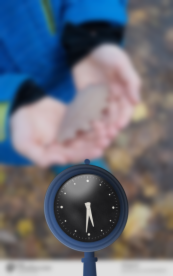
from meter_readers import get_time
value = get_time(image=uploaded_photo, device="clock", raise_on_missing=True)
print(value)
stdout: 5:31
